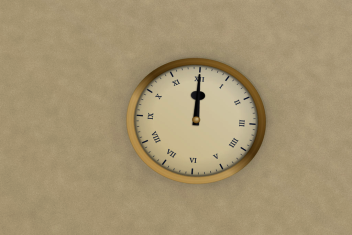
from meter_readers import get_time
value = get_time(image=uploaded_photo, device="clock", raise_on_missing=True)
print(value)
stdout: 12:00
